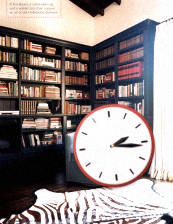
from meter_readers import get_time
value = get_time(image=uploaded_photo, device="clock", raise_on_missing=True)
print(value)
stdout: 2:16
